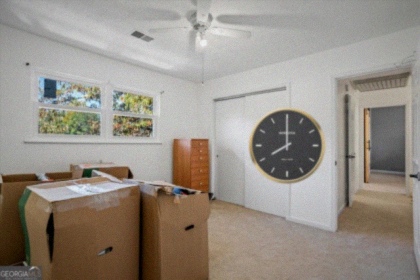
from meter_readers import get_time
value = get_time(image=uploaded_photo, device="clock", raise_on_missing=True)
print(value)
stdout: 8:00
